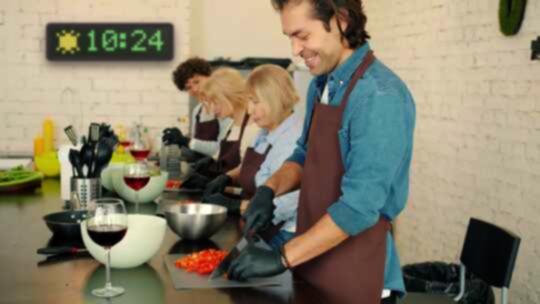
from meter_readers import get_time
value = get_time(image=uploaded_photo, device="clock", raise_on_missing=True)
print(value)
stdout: 10:24
